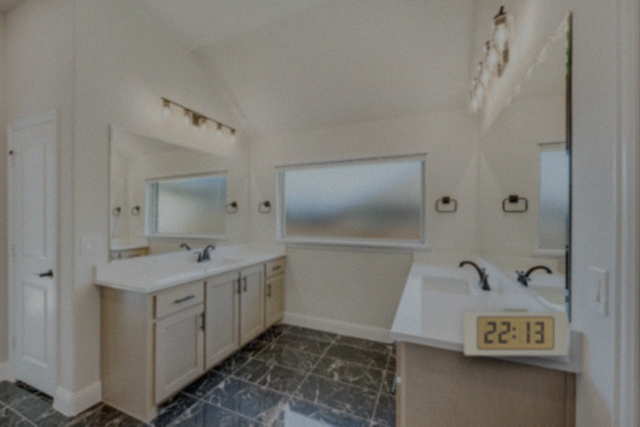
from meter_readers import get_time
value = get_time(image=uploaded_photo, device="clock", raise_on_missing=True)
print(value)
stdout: 22:13
